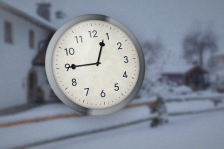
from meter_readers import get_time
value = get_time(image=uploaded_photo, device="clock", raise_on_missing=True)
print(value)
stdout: 12:45
